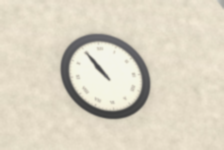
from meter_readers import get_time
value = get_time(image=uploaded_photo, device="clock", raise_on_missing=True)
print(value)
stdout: 10:55
